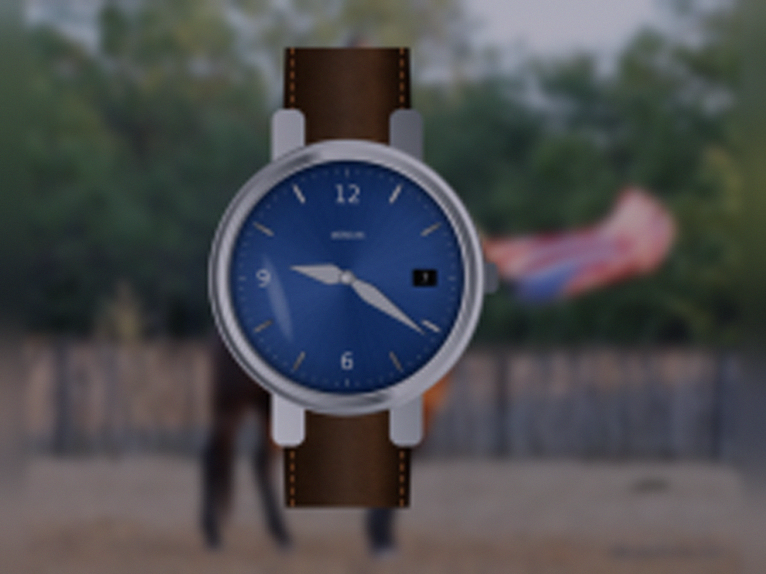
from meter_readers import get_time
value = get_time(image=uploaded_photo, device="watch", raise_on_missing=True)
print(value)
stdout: 9:21
